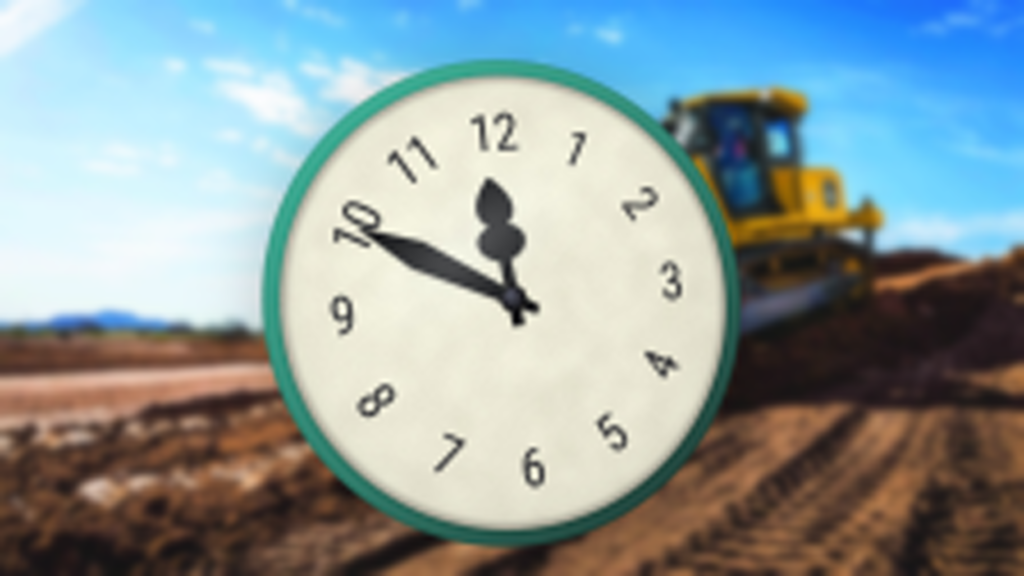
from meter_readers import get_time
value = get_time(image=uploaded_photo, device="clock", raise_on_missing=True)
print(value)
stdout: 11:50
